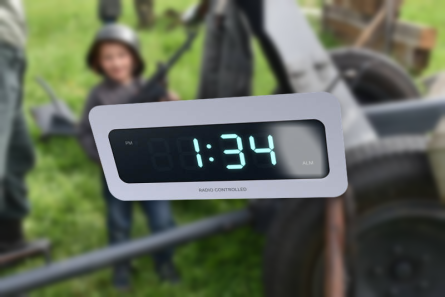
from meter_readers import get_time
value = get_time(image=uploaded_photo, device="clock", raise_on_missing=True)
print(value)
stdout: 1:34
